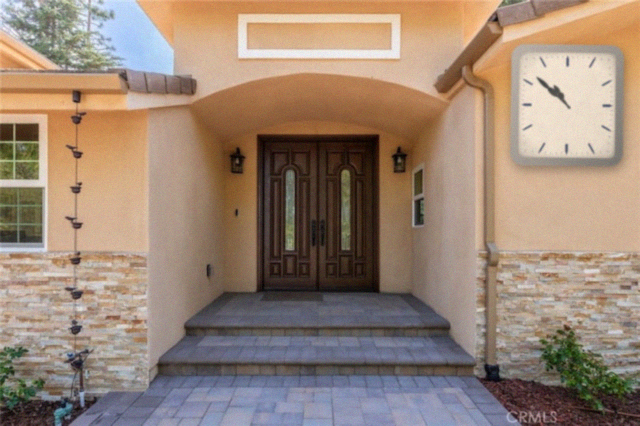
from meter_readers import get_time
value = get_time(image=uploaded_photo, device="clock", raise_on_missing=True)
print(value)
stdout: 10:52
